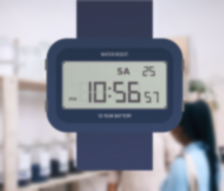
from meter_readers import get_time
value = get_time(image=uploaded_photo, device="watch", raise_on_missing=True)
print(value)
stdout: 10:56:57
